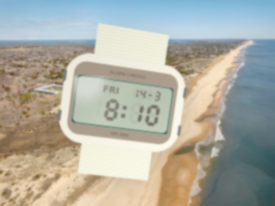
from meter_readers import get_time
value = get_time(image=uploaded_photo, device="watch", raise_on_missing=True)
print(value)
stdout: 8:10
